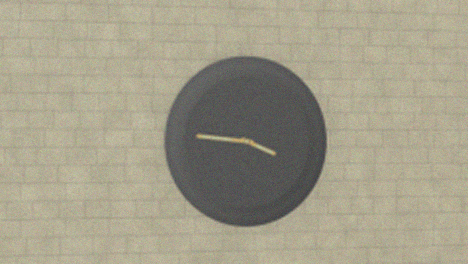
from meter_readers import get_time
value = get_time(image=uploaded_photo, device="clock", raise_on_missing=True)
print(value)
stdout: 3:46
